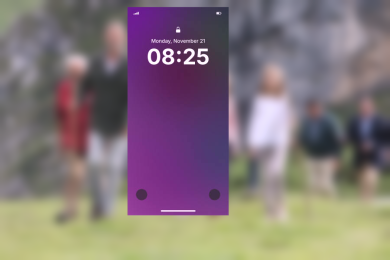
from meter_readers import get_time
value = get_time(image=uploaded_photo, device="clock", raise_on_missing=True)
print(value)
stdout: 8:25
